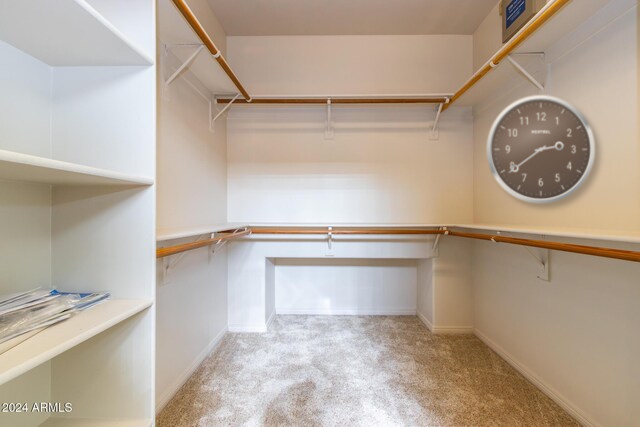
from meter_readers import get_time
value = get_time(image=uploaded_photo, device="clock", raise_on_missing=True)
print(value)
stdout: 2:39
